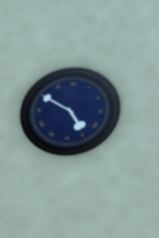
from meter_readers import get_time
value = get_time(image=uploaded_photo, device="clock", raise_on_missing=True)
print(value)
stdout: 4:50
